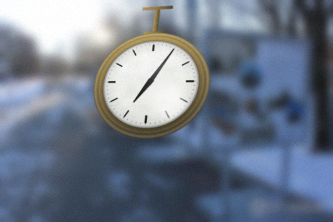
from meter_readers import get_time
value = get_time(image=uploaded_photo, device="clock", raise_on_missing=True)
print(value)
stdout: 7:05
